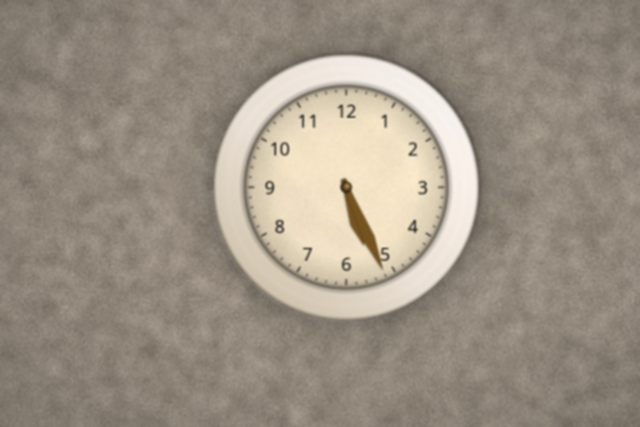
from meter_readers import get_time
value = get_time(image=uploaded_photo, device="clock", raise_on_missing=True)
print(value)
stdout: 5:26
